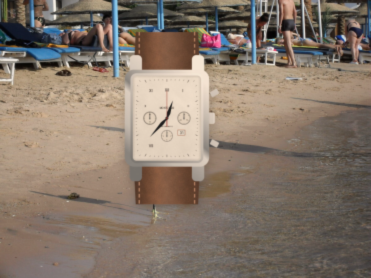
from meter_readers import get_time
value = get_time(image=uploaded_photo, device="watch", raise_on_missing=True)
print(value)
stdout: 12:37
